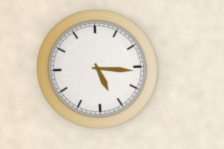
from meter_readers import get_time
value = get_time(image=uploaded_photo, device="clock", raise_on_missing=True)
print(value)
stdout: 5:16
